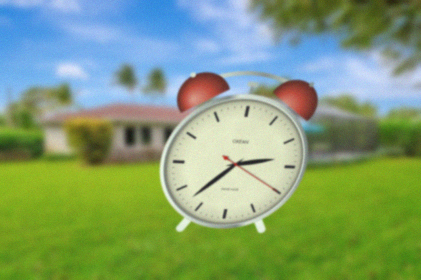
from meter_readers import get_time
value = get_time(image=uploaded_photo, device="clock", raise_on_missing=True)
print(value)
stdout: 2:37:20
